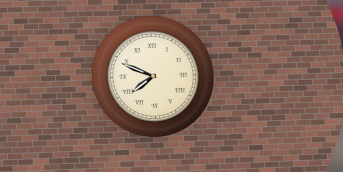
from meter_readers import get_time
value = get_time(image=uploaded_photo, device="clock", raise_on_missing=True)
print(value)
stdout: 7:49
